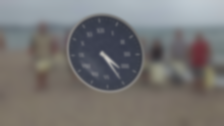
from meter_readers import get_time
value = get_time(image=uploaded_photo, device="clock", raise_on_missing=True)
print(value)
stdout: 4:25
